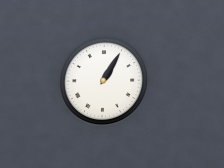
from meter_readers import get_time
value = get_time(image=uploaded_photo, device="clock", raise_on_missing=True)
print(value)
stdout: 1:05
